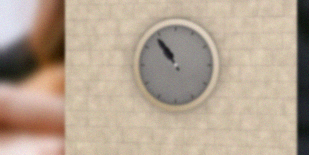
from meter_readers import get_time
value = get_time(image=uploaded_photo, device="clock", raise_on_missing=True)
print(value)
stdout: 10:54
